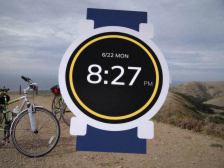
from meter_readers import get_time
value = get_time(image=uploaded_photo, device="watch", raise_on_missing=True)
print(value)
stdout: 8:27
